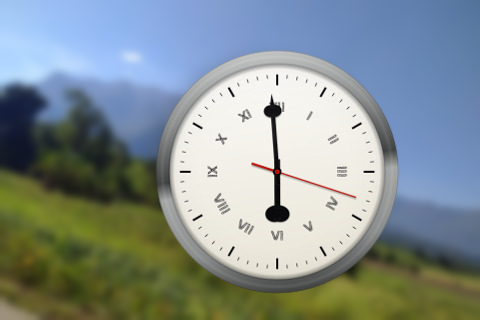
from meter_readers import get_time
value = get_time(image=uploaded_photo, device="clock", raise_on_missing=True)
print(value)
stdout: 5:59:18
